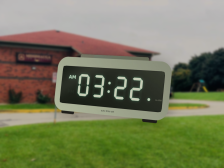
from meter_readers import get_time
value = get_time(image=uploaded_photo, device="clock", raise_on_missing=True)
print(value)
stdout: 3:22
